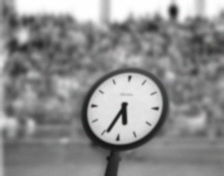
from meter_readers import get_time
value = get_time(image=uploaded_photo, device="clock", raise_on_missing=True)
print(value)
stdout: 5:34
